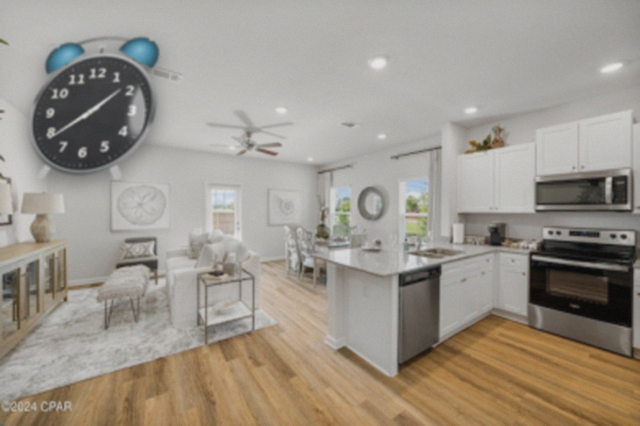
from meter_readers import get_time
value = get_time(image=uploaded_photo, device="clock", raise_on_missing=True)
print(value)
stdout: 1:39
